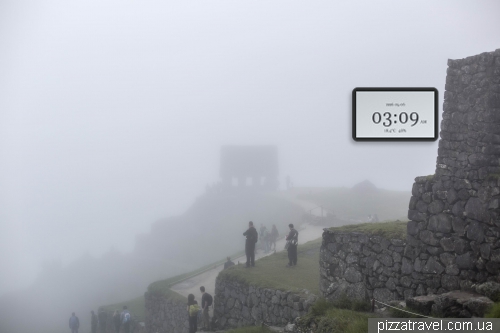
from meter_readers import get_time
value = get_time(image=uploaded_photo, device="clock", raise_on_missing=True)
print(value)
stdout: 3:09
